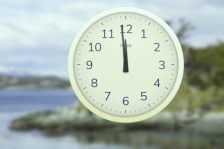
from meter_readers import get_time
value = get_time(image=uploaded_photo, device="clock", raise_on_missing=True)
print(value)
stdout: 11:59
